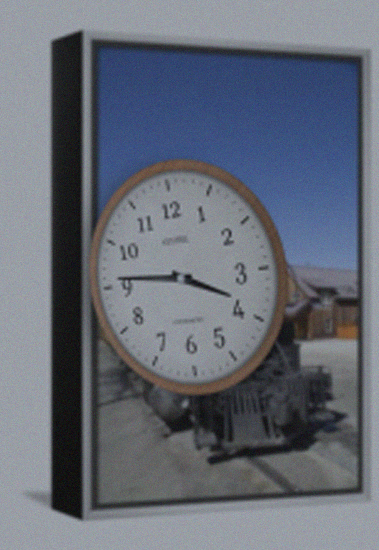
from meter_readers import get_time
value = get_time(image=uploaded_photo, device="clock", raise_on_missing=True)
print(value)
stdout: 3:46
